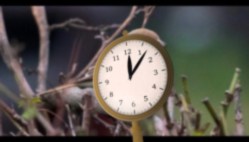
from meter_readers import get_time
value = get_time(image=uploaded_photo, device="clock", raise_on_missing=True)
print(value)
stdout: 12:07
